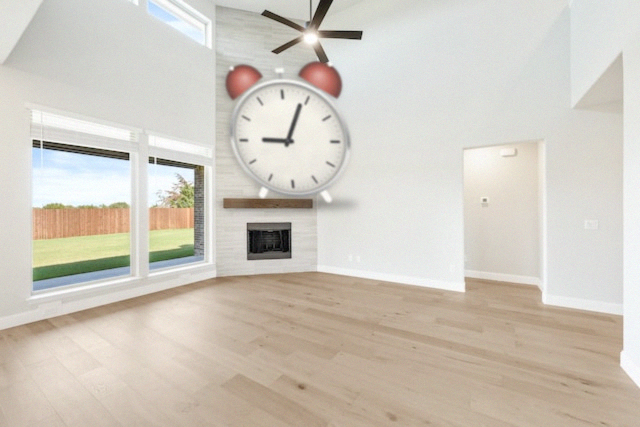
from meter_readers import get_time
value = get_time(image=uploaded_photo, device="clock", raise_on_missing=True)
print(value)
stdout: 9:04
